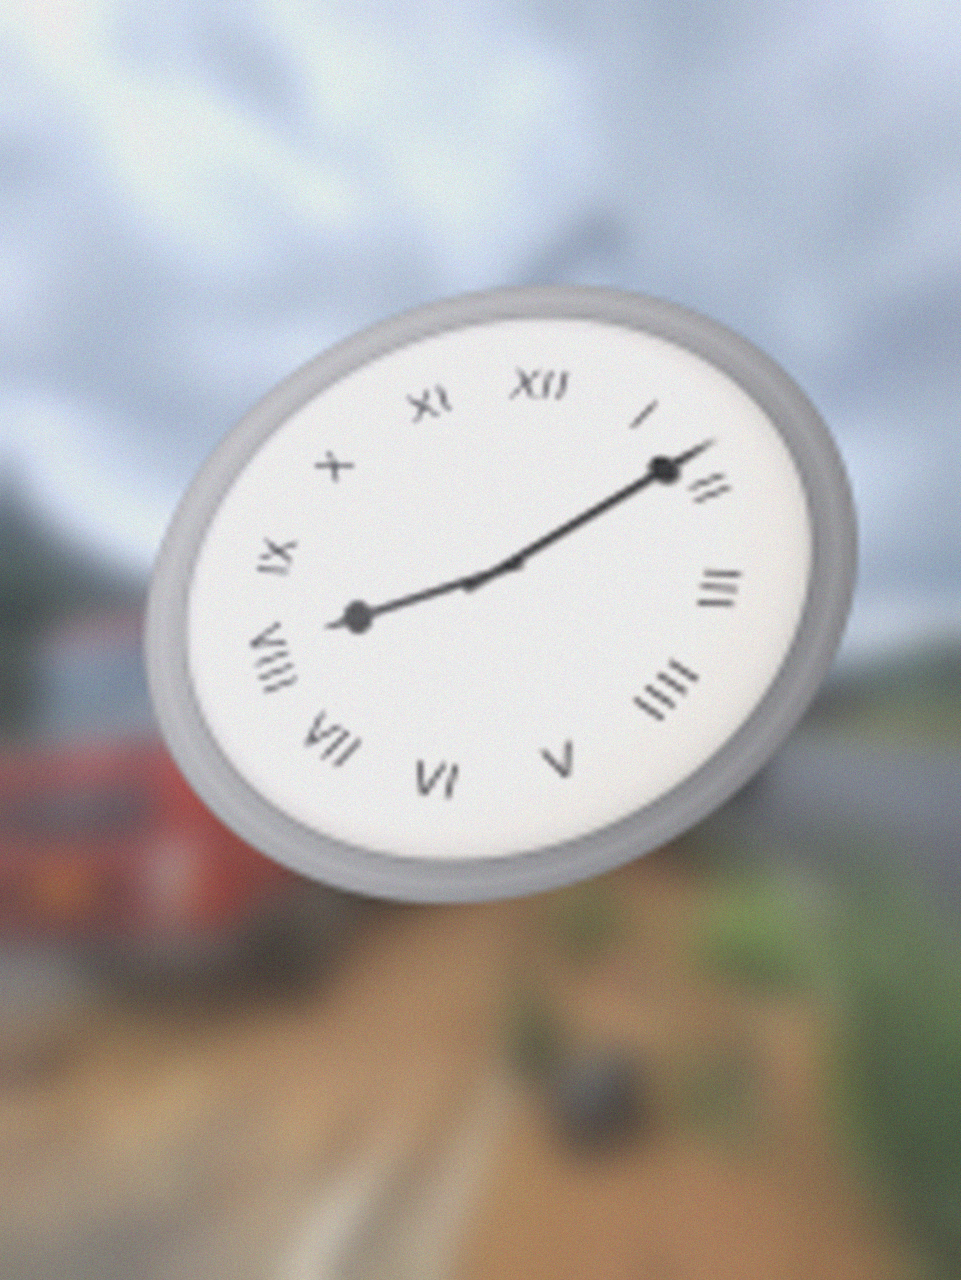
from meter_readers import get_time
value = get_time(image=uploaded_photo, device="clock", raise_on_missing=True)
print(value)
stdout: 8:08
